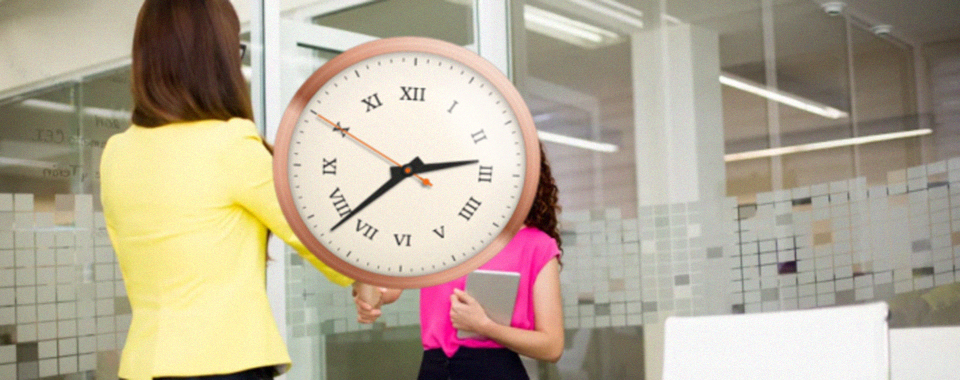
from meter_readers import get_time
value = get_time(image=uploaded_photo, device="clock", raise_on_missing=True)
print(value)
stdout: 2:37:50
